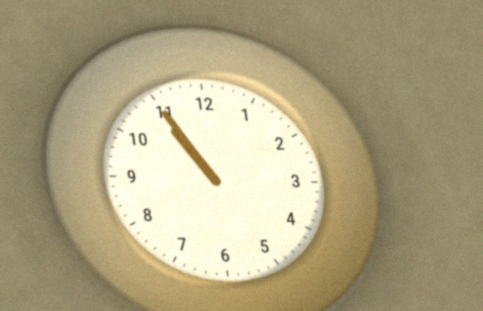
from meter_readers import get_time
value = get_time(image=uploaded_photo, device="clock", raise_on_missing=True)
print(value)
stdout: 10:55
